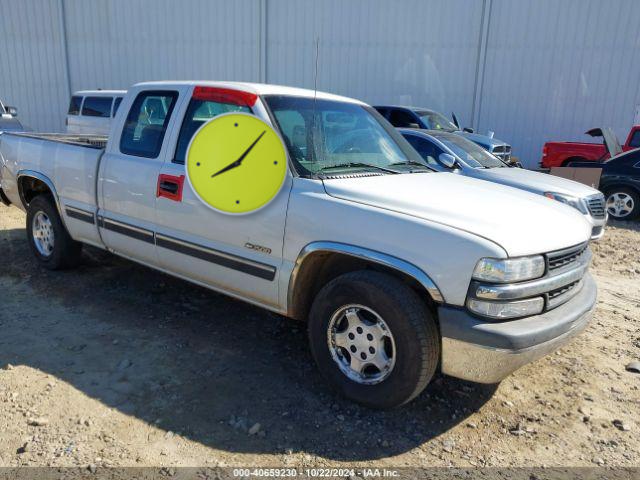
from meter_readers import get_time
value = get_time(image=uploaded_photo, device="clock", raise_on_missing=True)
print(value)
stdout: 8:07
